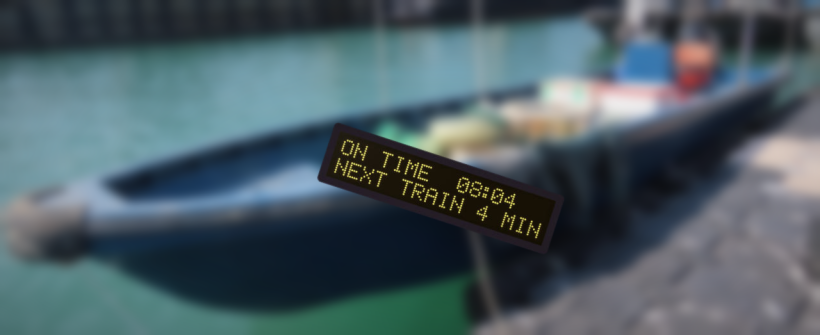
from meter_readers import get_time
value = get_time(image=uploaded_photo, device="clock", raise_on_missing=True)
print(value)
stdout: 8:04
